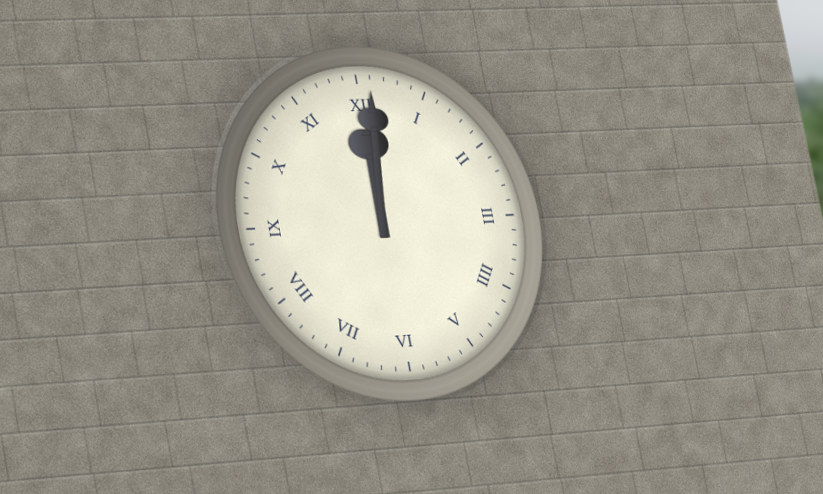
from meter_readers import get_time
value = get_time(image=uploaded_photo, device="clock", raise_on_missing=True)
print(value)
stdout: 12:01
